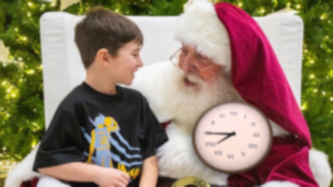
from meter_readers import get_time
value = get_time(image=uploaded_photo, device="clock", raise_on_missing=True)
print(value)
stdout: 7:45
